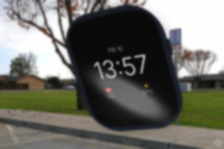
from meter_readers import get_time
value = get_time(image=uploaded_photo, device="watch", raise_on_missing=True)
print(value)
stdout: 13:57
